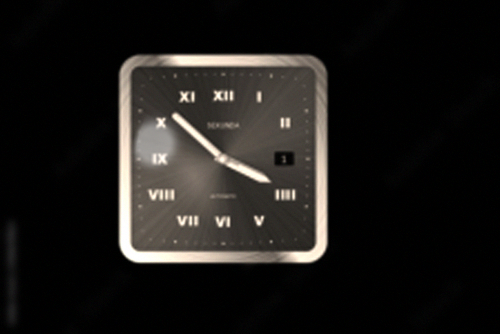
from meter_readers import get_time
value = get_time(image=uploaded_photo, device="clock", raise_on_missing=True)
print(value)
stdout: 3:52
